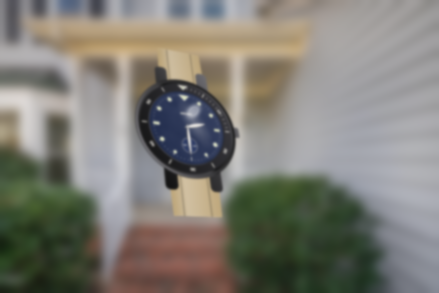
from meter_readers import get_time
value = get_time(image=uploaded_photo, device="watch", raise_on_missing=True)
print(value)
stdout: 2:30
